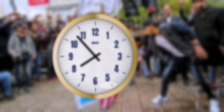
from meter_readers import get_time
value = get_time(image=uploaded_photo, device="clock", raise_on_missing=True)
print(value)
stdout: 7:53
